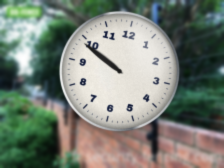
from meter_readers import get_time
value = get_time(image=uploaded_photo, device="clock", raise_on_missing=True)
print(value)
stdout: 9:49
